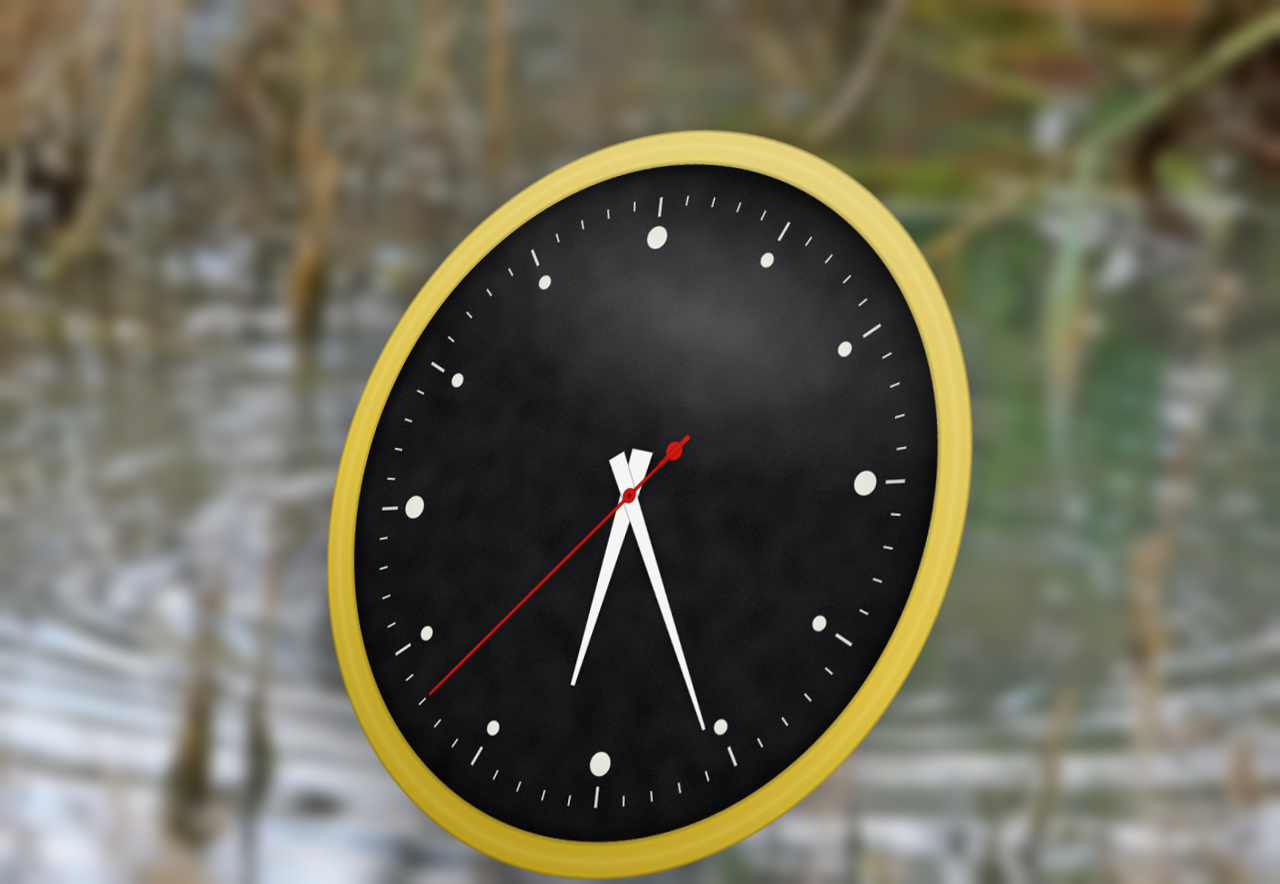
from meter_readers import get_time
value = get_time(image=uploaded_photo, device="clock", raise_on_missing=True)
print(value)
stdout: 6:25:38
